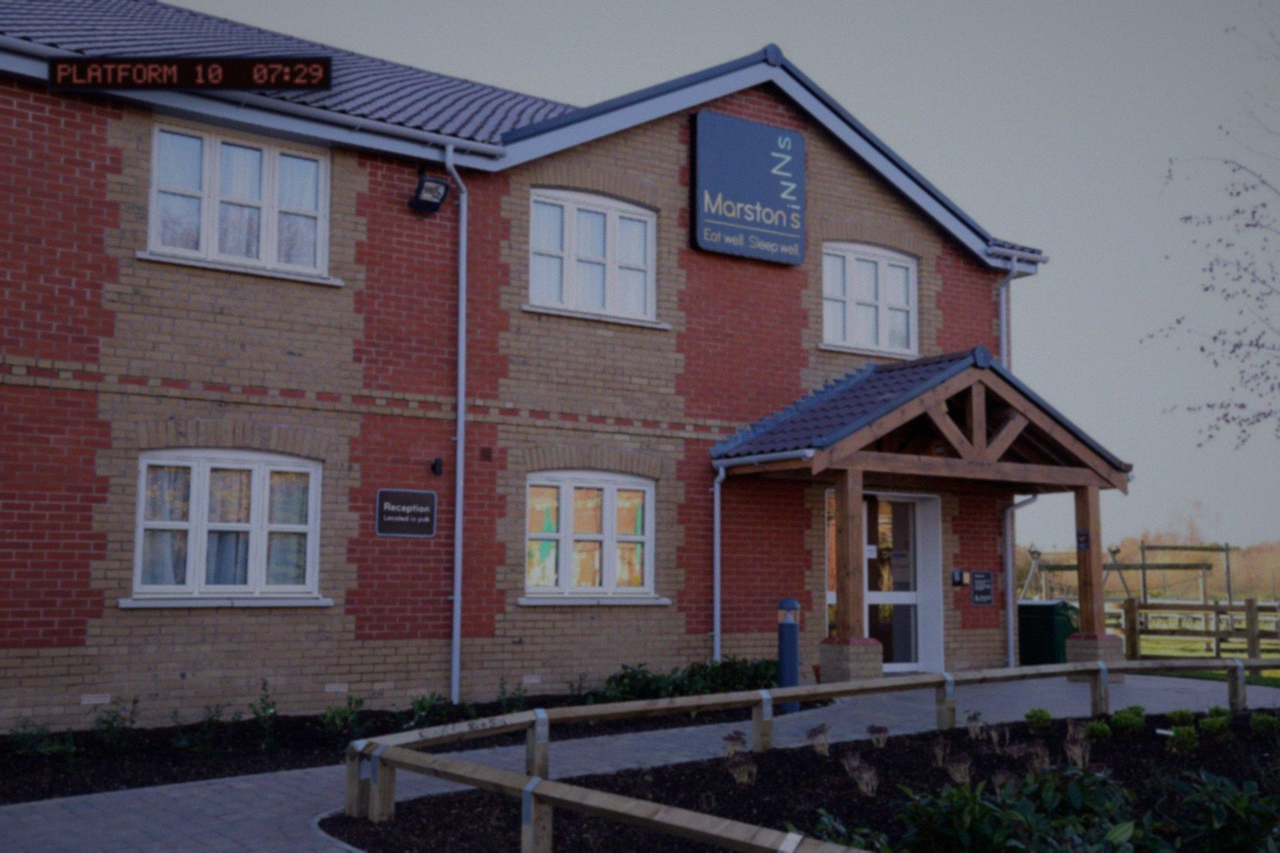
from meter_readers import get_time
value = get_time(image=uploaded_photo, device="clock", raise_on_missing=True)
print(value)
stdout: 7:29
